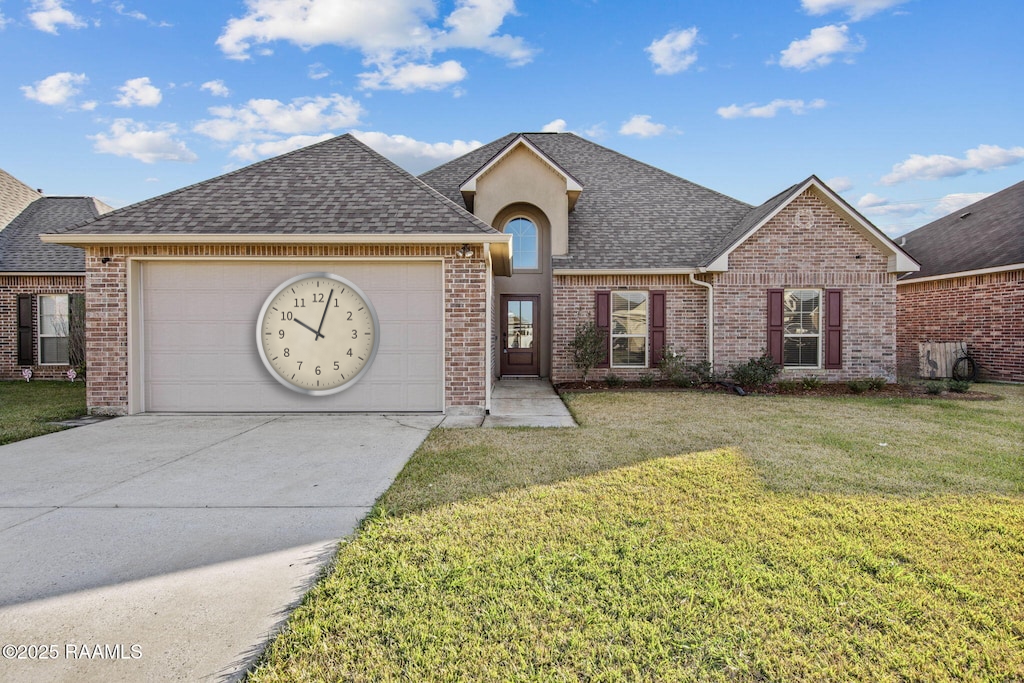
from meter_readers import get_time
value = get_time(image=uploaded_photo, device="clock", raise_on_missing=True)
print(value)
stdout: 10:03
